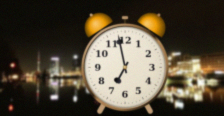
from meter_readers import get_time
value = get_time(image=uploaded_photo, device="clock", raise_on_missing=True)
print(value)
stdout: 6:58
